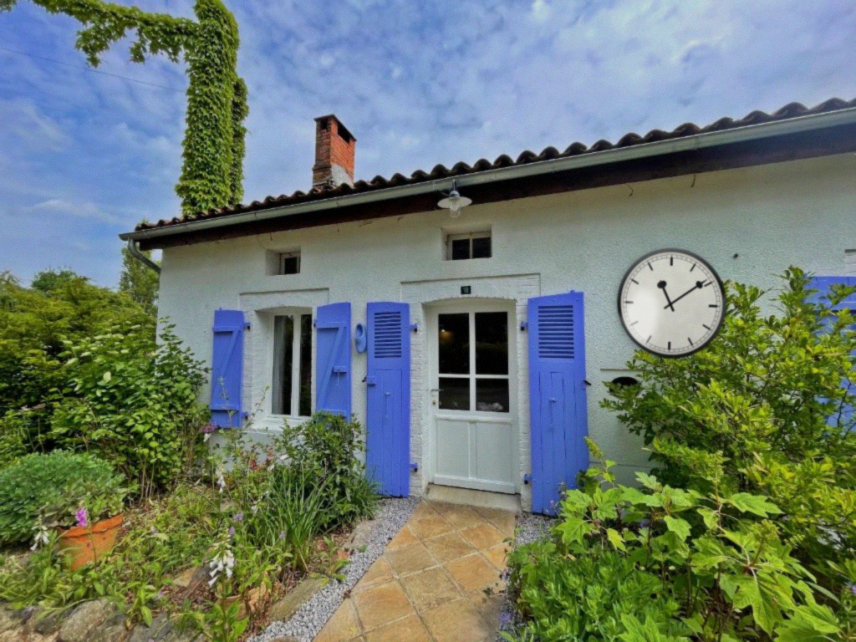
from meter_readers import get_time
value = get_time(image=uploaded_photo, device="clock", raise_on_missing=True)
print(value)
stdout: 11:09
